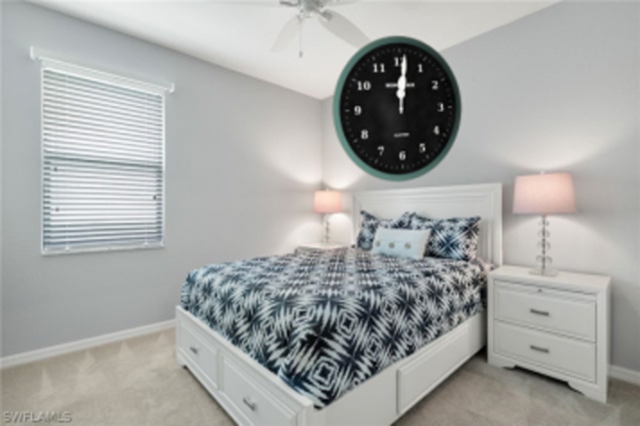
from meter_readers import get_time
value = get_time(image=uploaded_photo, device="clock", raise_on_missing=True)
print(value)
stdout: 12:01
